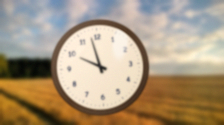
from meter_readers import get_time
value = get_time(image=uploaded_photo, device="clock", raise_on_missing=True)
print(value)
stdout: 9:58
